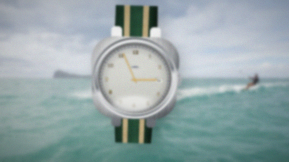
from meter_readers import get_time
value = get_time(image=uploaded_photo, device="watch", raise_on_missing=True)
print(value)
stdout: 2:56
